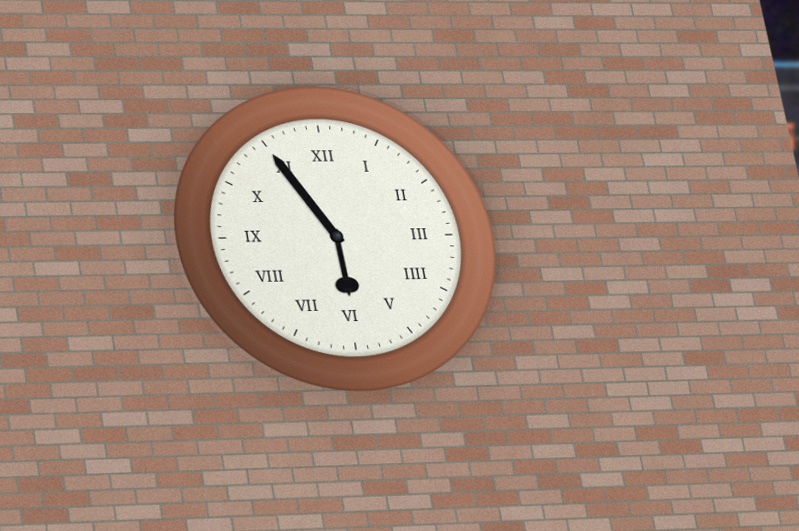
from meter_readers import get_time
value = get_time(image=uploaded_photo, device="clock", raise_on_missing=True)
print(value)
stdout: 5:55
